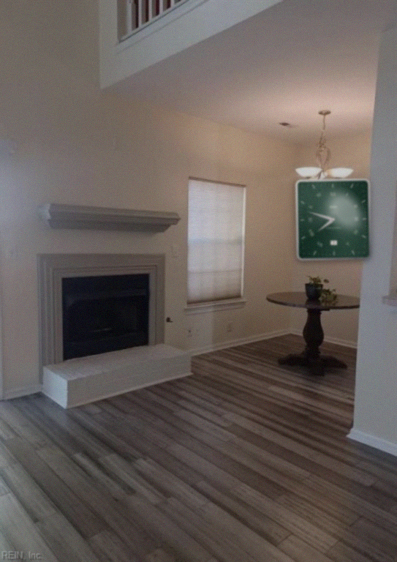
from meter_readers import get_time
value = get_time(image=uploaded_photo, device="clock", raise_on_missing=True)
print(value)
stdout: 7:48
